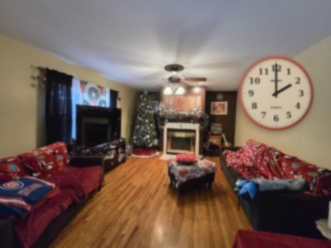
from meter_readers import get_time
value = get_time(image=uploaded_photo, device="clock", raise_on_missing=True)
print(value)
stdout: 2:00
